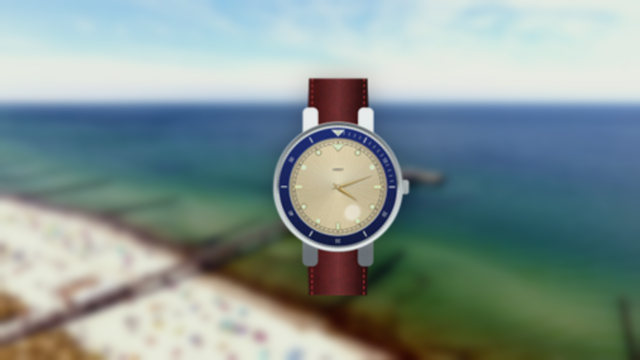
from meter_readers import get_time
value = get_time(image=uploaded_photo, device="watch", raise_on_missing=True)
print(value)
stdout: 4:12
